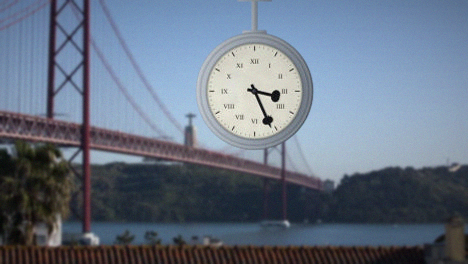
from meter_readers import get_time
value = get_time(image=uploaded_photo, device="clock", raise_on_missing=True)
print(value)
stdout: 3:26
